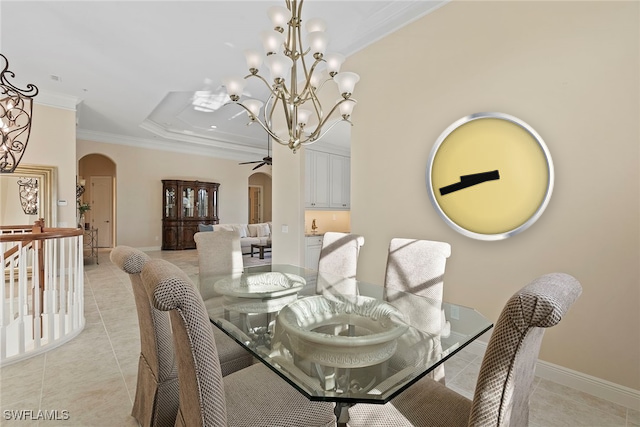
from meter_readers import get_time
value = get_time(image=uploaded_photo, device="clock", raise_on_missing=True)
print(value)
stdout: 8:42
